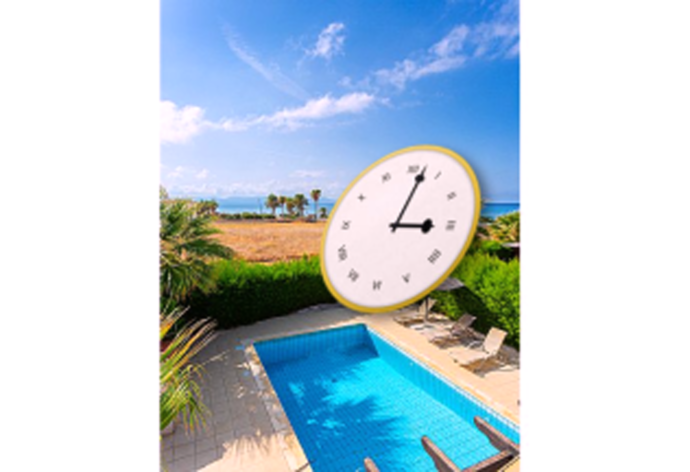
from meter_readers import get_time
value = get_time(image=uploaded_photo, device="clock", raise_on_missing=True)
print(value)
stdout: 3:02
